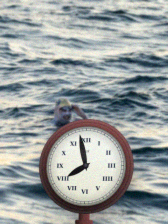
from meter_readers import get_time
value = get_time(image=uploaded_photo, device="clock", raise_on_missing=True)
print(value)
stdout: 7:58
